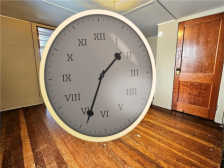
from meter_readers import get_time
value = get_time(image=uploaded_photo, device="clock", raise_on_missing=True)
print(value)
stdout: 1:34
